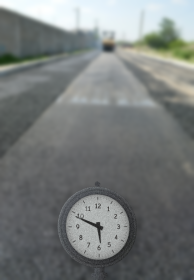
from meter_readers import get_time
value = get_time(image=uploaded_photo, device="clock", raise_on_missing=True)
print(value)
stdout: 5:49
